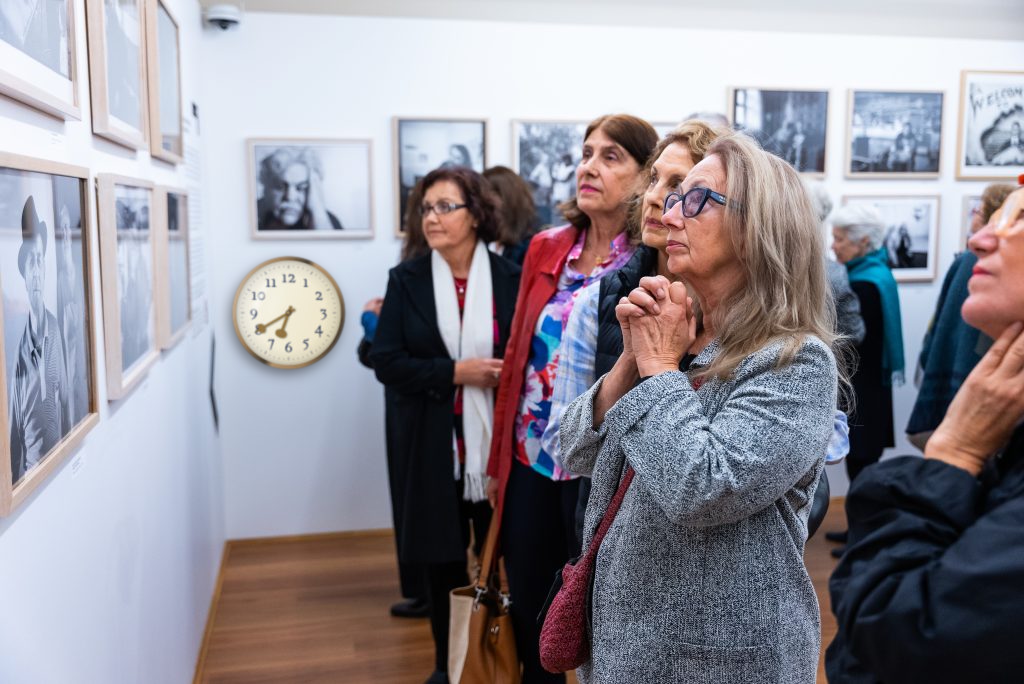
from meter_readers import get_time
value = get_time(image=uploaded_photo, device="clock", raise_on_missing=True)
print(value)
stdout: 6:40
